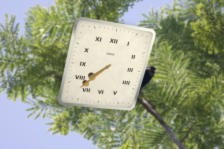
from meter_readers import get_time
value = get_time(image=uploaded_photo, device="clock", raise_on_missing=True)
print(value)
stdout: 7:37
